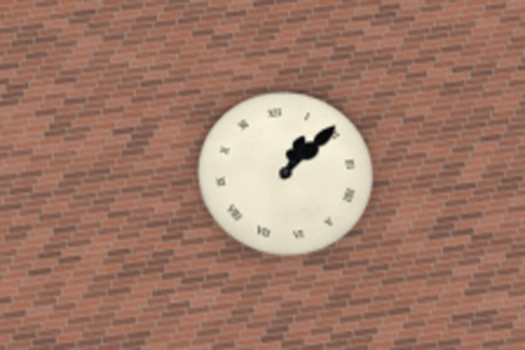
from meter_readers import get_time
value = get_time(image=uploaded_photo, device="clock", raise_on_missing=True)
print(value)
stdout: 1:09
